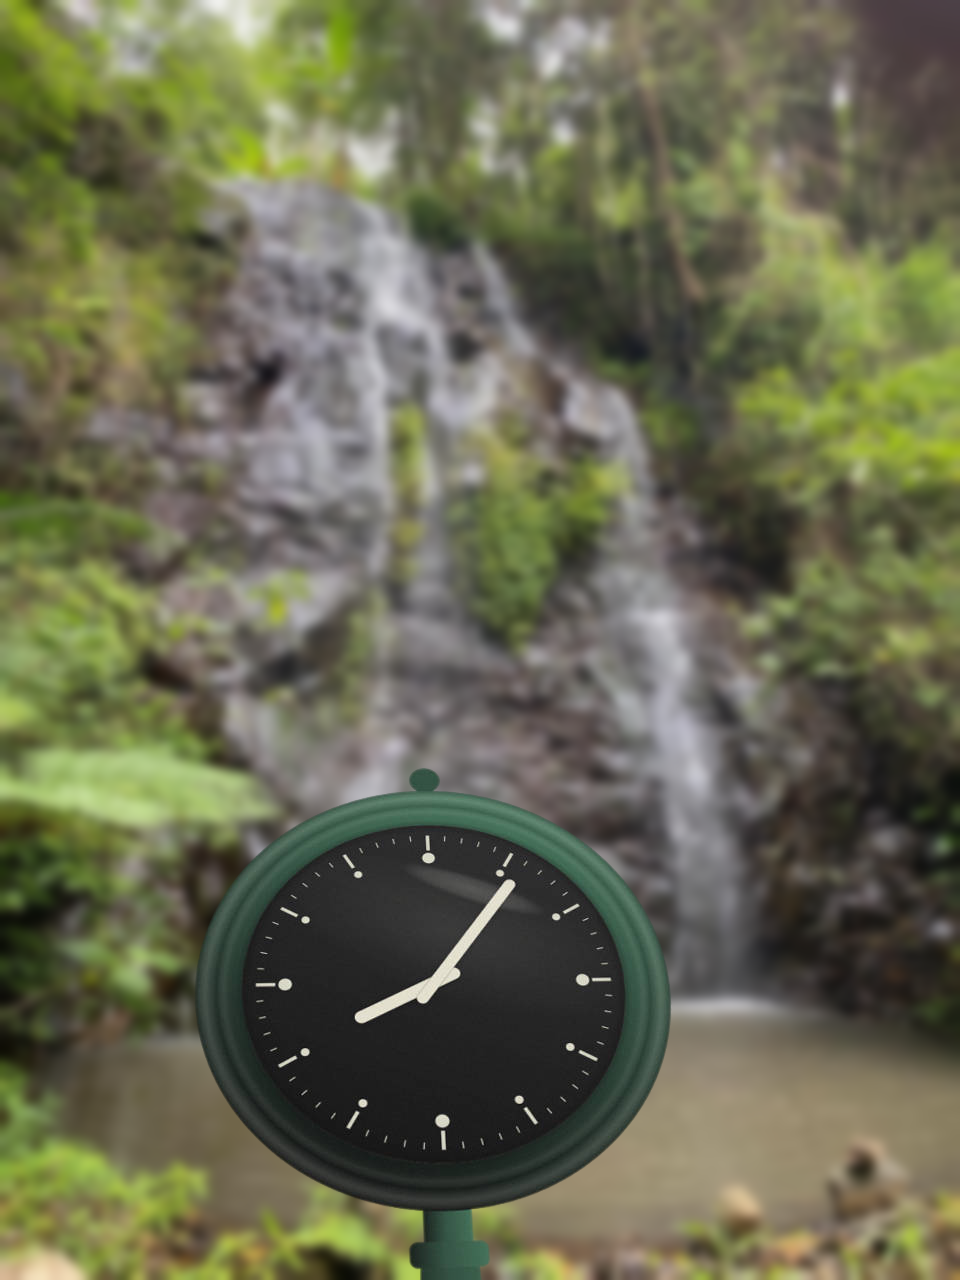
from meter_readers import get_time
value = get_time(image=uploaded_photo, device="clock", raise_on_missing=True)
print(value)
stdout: 8:06
